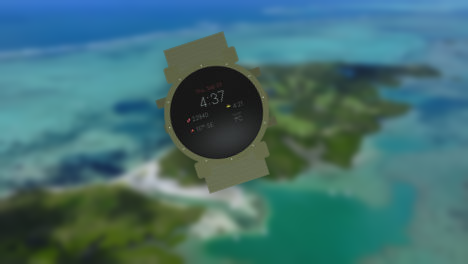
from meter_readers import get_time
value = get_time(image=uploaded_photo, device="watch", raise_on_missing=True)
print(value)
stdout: 4:37
